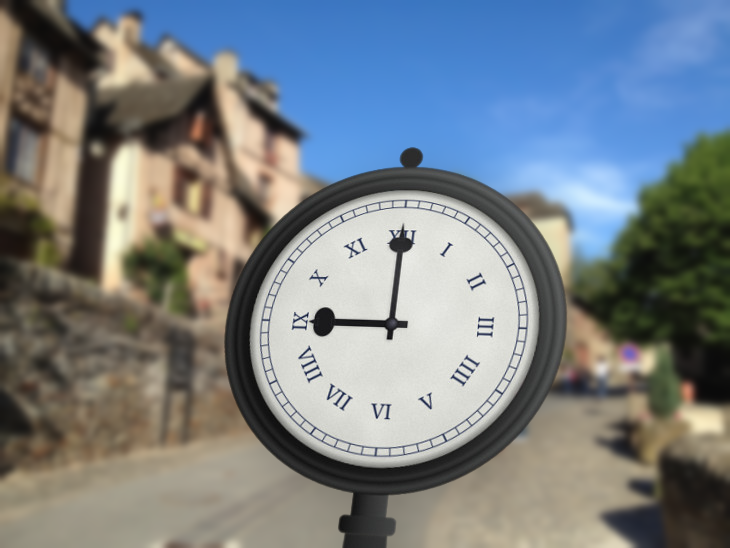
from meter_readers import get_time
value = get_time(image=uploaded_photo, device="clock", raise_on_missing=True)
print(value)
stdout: 9:00
